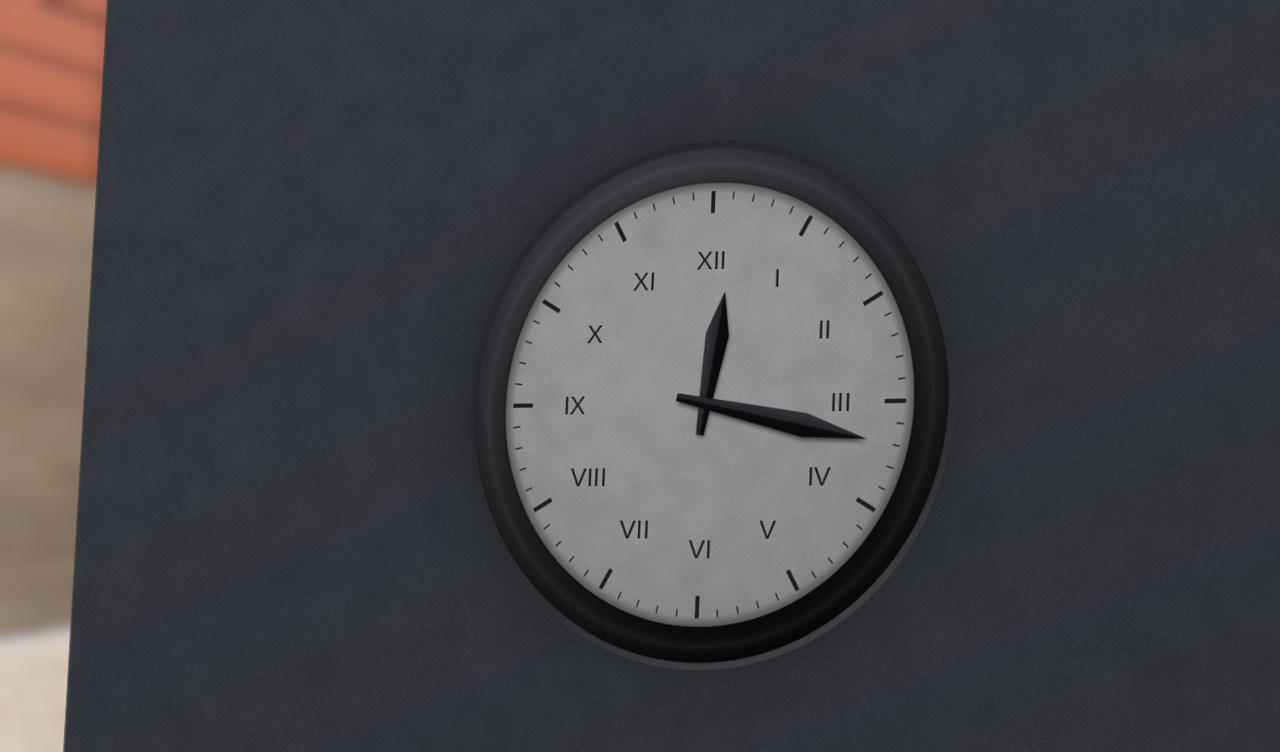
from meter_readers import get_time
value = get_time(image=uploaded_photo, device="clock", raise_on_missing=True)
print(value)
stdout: 12:17
